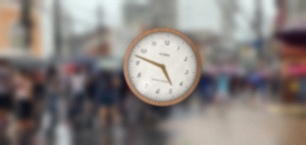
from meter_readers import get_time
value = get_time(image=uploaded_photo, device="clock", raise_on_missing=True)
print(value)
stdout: 4:47
